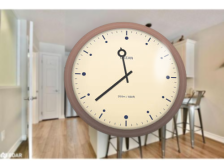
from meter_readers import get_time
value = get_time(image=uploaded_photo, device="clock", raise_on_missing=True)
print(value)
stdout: 11:38
